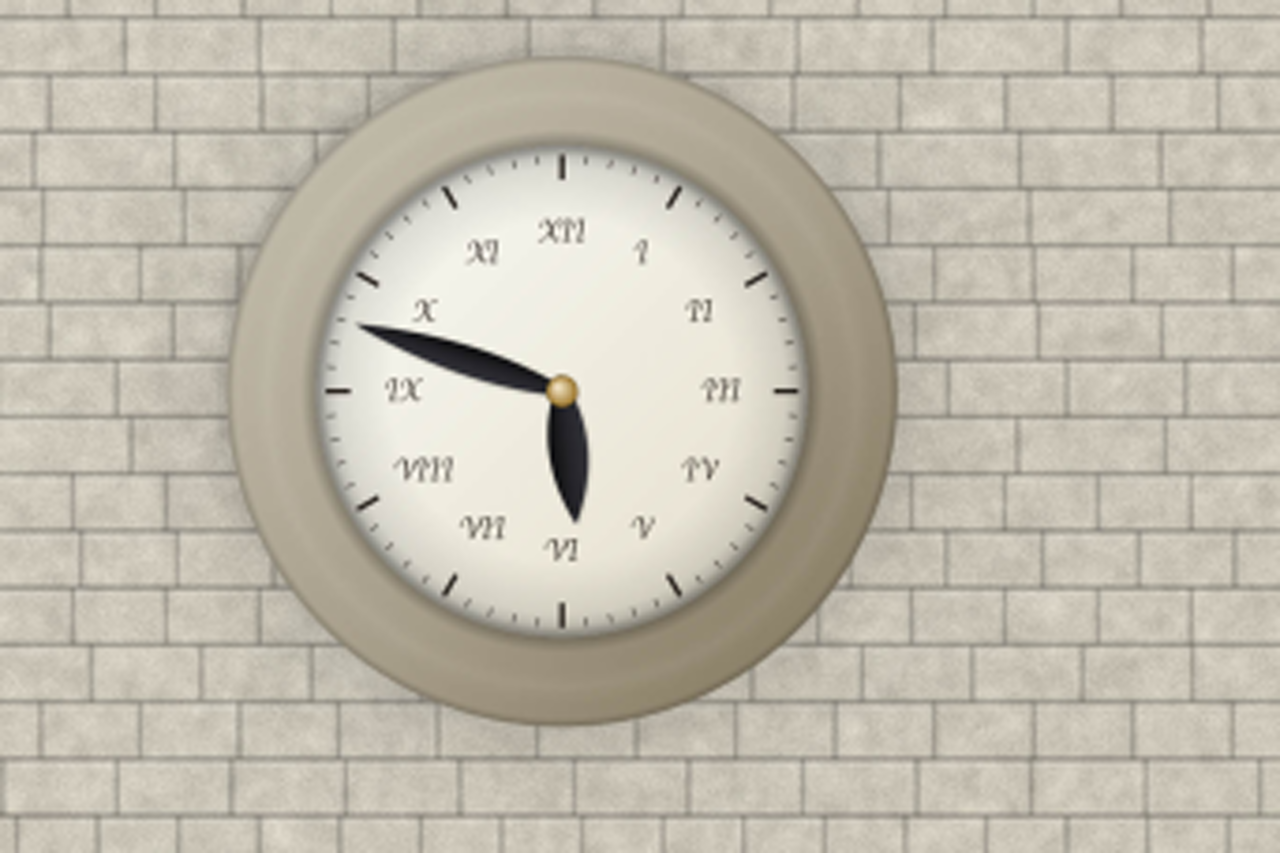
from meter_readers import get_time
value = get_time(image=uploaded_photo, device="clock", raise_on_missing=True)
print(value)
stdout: 5:48
